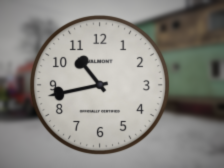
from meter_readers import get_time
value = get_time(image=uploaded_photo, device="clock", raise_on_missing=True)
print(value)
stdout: 10:43
